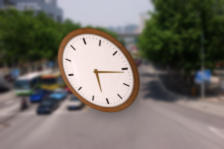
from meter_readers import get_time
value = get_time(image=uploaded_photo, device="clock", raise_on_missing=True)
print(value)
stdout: 6:16
